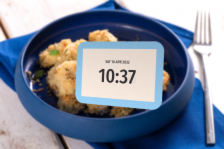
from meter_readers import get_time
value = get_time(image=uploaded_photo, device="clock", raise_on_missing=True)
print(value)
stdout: 10:37
